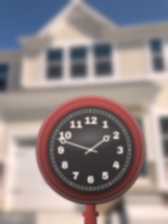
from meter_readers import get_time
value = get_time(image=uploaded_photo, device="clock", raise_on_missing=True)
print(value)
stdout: 1:48
